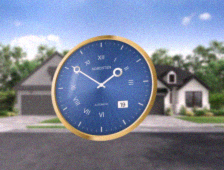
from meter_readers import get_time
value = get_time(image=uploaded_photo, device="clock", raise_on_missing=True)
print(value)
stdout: 1:51
